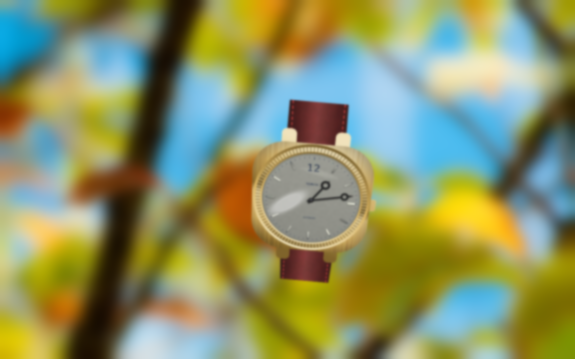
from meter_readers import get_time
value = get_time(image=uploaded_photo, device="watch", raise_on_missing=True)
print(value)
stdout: 1:13
